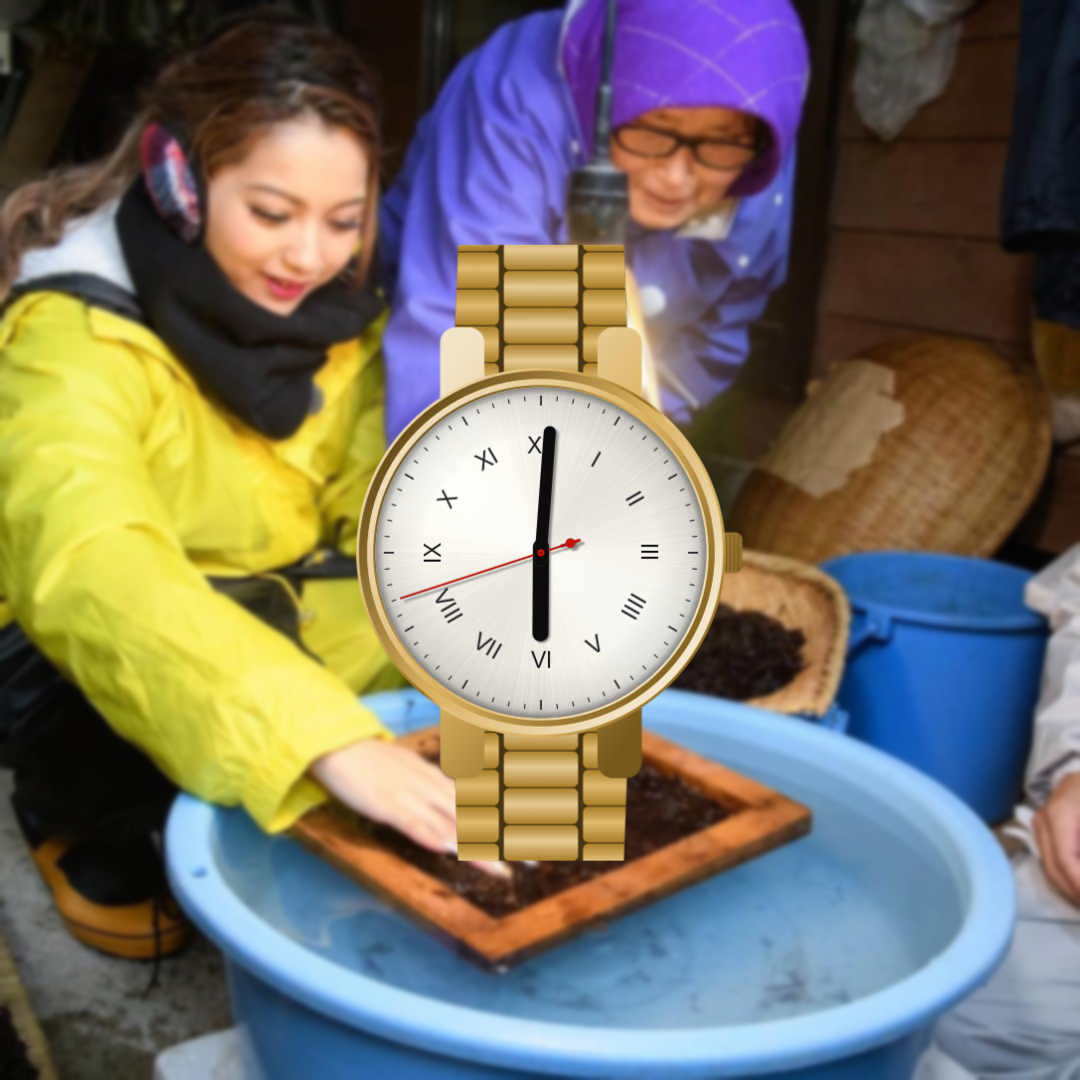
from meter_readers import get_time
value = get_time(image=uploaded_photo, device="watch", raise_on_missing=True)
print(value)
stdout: 6:00:42
